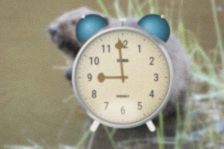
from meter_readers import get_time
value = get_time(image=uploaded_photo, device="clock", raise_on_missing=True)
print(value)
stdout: 8:59
